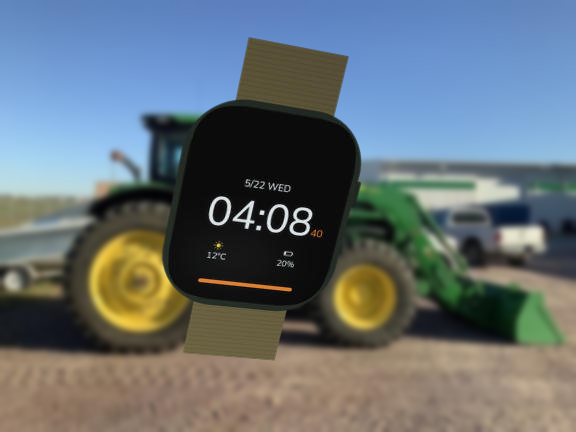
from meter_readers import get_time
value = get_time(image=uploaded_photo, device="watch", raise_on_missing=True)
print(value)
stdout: 4:08:40
